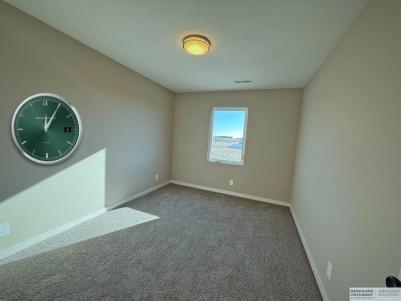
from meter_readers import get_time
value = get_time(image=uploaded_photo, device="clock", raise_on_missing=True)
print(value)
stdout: 12:05
